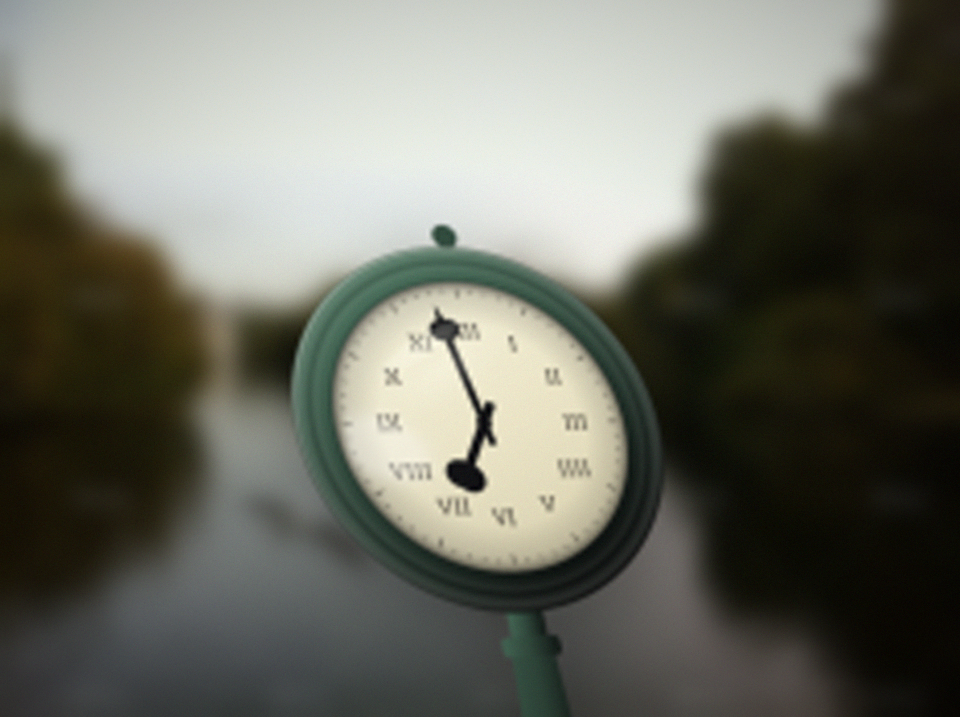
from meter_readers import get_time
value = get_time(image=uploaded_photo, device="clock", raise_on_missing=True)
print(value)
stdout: 6:58
